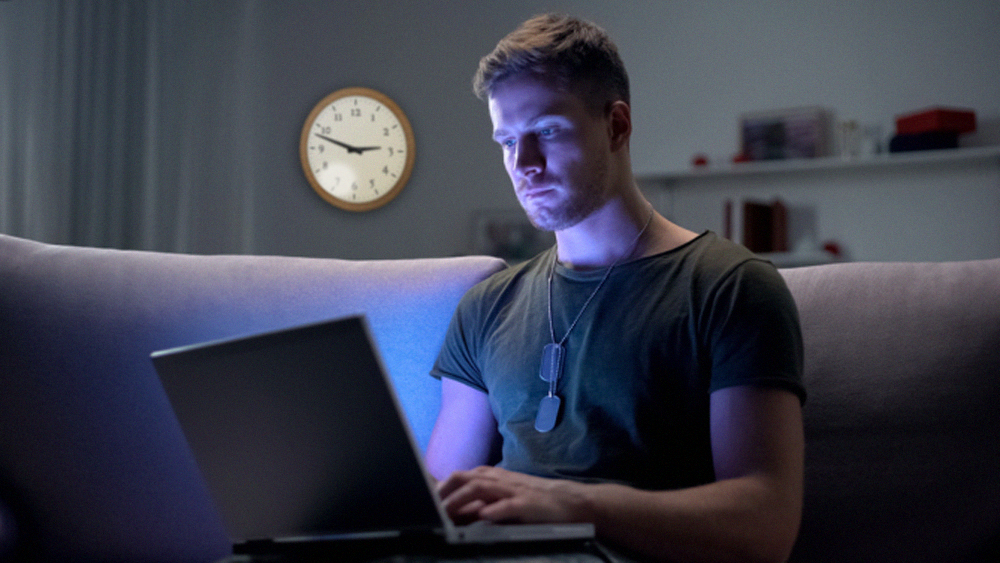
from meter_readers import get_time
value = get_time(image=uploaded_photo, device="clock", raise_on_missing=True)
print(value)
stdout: 2:48
